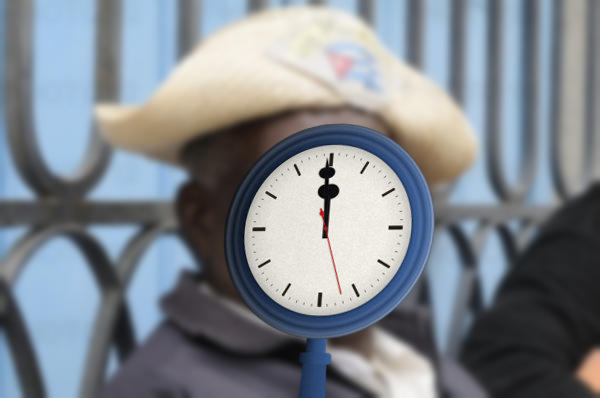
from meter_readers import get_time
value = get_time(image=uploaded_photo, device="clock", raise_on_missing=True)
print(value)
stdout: 11:59:27
